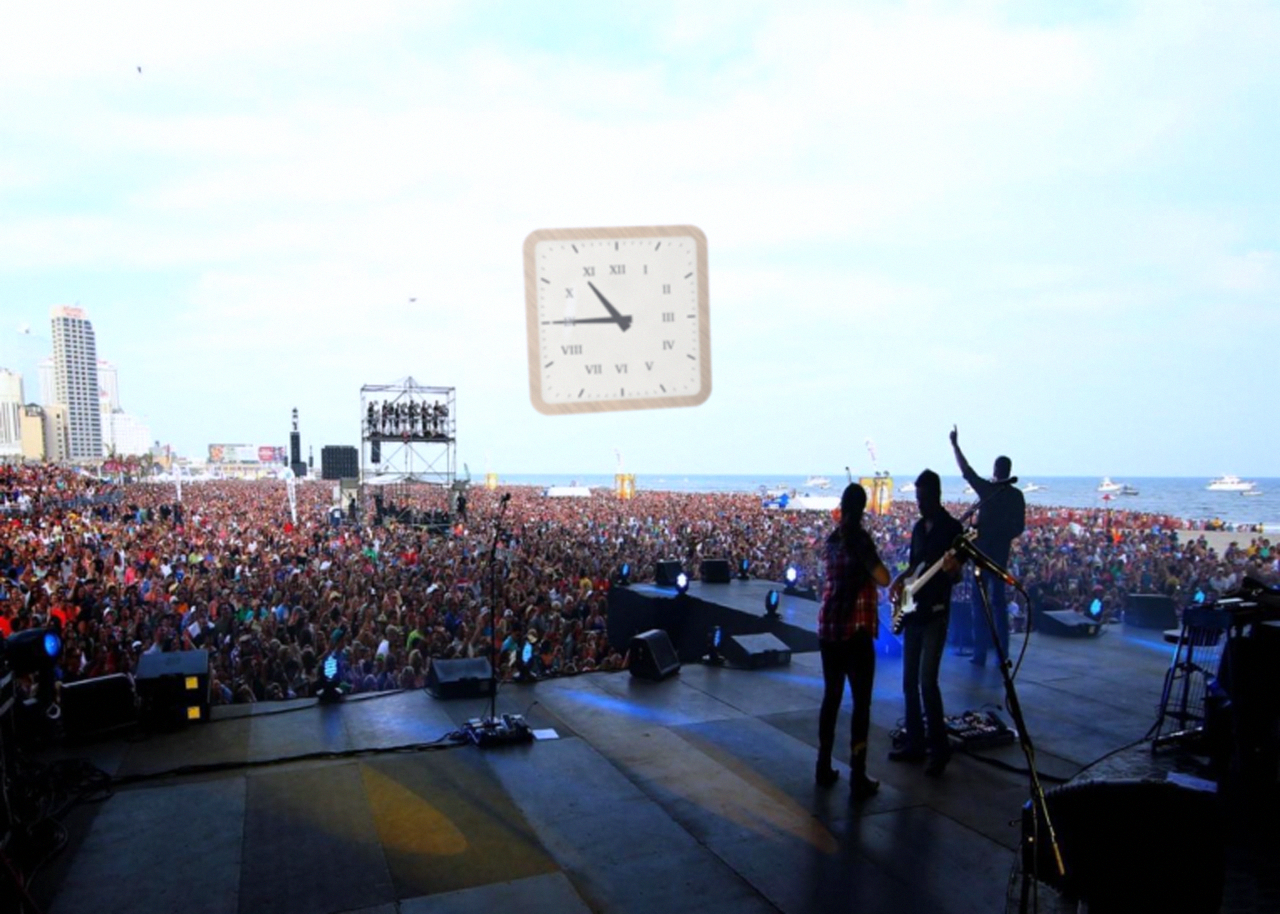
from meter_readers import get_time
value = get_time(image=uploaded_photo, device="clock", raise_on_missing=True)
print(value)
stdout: 10:45
